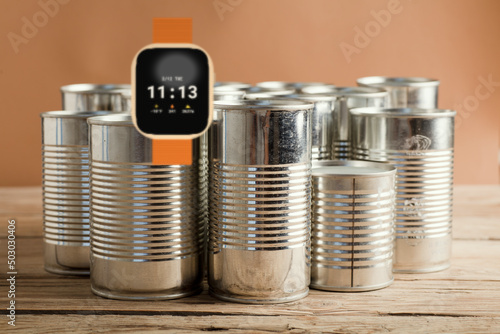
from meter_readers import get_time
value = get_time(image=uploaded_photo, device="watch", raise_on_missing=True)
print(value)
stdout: 11:13
